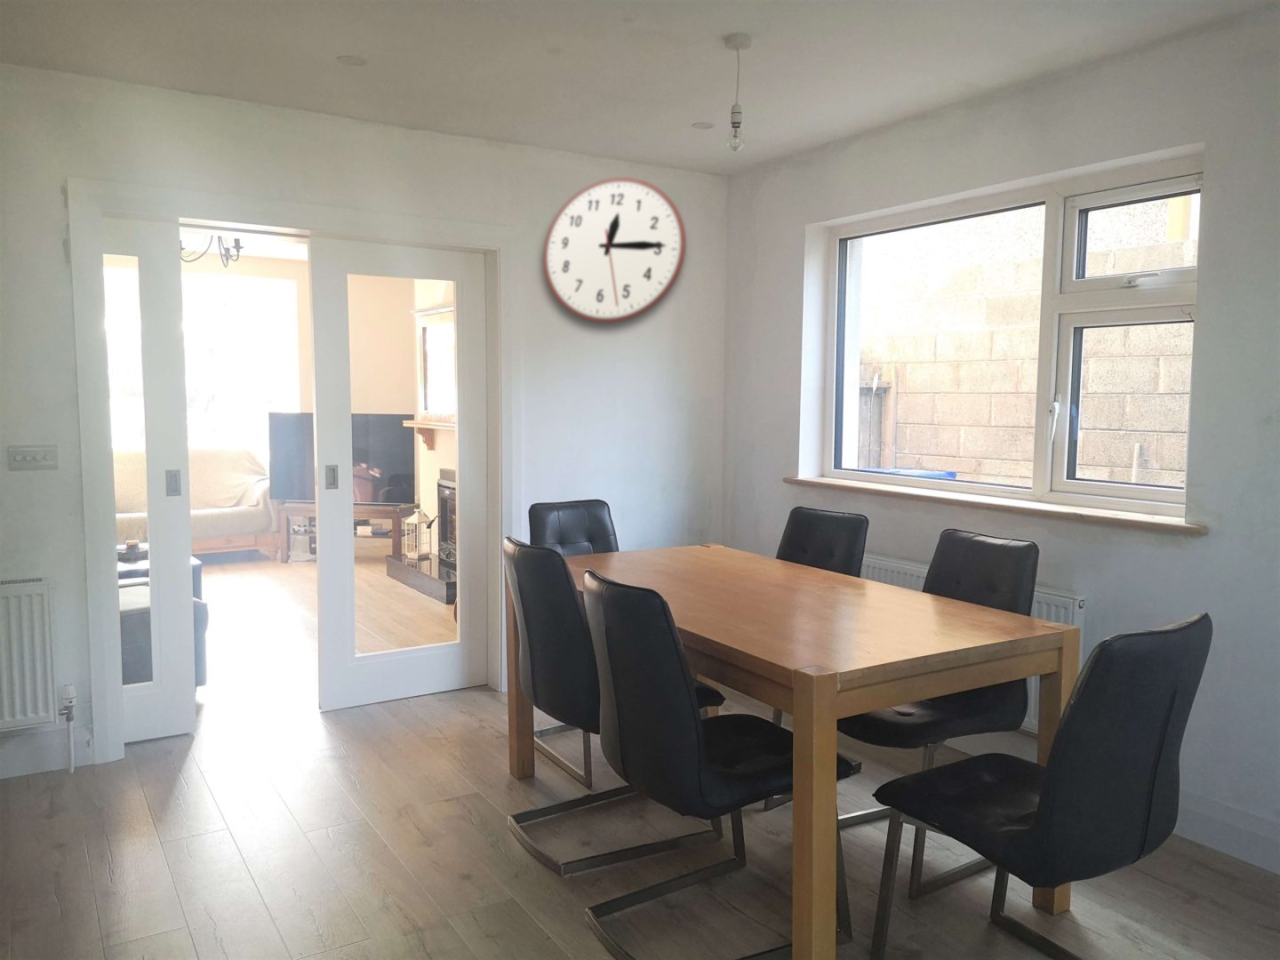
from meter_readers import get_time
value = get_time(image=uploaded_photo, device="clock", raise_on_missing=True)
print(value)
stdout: 12:14:27
